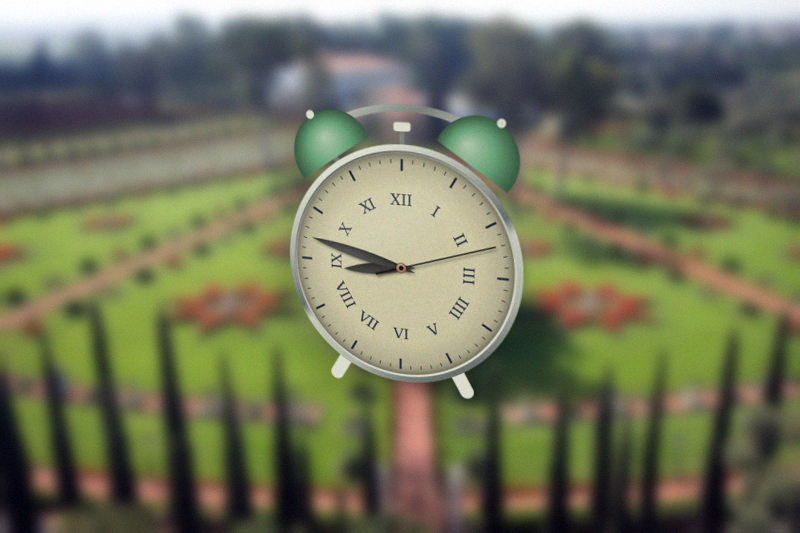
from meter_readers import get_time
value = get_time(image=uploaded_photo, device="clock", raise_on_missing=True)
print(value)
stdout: 8:47:12
